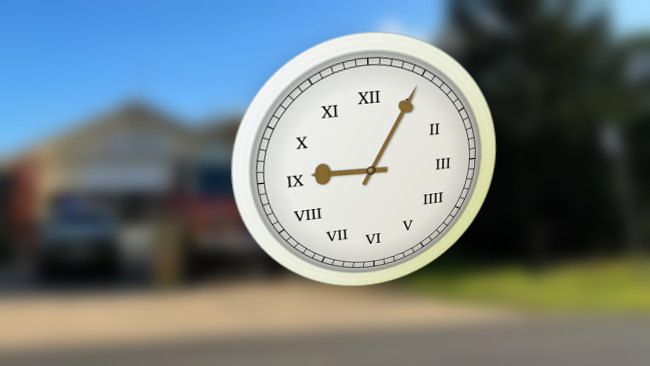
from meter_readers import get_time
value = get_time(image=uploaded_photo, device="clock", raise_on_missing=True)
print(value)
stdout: 9:05
